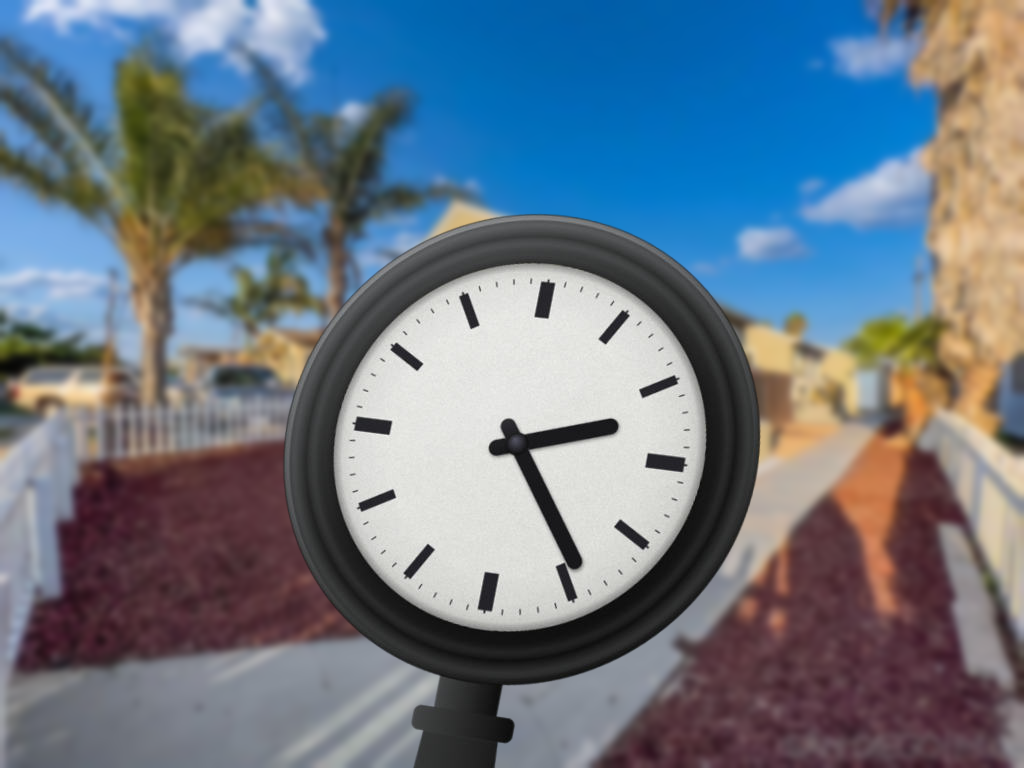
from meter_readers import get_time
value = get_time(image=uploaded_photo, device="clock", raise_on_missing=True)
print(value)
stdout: 2:24
